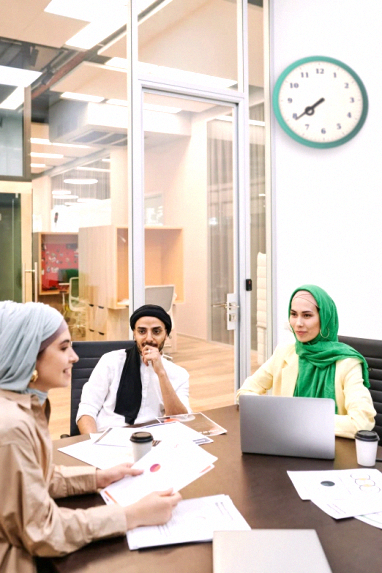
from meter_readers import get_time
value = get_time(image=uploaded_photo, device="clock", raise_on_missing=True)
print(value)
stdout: 7:39
